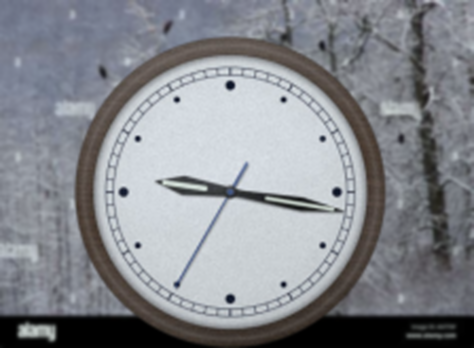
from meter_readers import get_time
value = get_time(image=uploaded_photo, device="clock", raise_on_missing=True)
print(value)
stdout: 9:16:35
